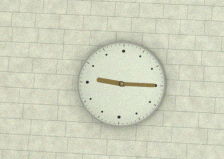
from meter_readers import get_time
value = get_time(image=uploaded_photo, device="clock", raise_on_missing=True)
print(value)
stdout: 9:15
